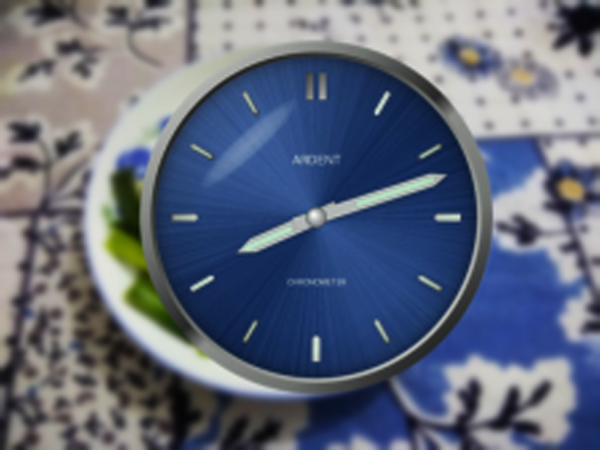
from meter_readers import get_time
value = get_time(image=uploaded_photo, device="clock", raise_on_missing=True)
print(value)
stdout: 8:12
